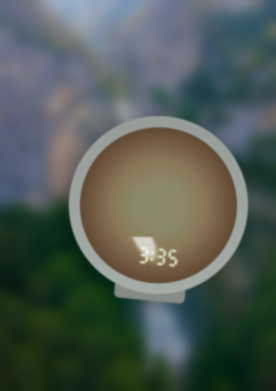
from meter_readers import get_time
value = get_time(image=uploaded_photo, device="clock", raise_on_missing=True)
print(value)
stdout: 3:35
